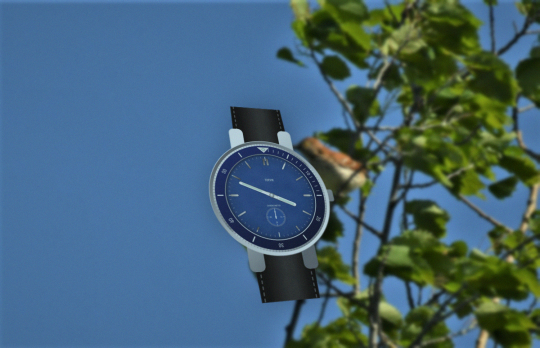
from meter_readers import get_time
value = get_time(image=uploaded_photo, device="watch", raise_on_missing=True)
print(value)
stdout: 3:49
